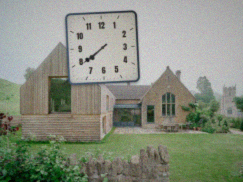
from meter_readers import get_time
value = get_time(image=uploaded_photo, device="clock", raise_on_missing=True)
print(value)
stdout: 7:39
